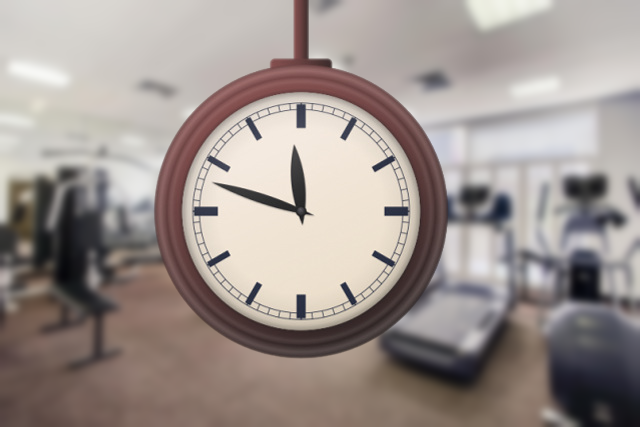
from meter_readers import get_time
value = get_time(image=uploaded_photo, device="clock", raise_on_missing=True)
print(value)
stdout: 11:48
